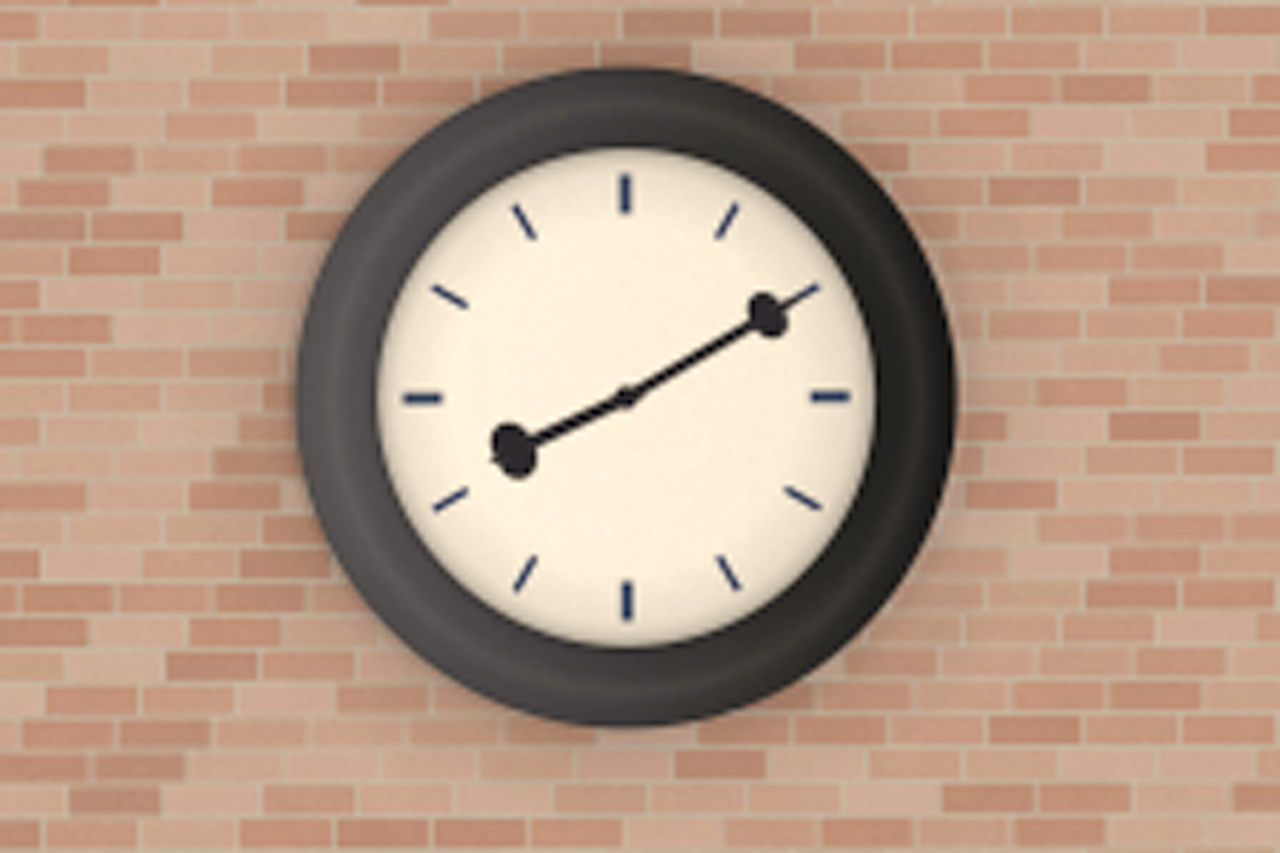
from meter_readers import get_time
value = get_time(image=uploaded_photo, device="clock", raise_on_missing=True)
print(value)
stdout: 8:10
